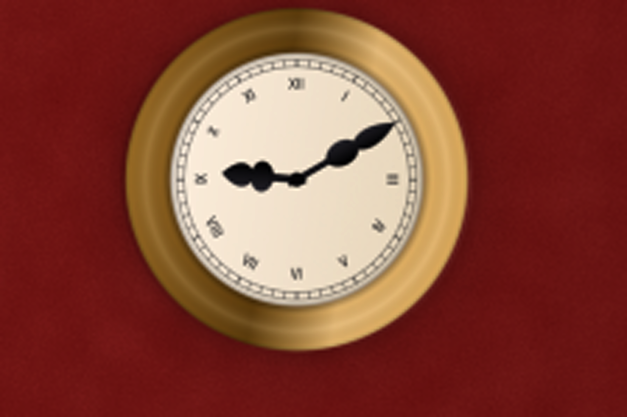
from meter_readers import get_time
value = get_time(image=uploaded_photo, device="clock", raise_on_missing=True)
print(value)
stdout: 9:10
